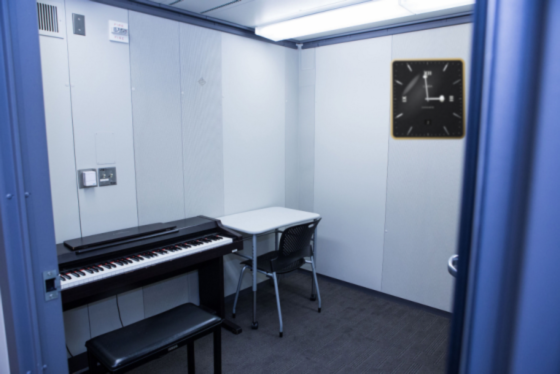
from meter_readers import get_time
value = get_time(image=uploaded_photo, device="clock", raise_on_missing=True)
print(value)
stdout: 2:59
